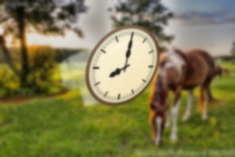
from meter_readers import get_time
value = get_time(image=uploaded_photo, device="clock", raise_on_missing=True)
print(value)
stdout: 8:00
